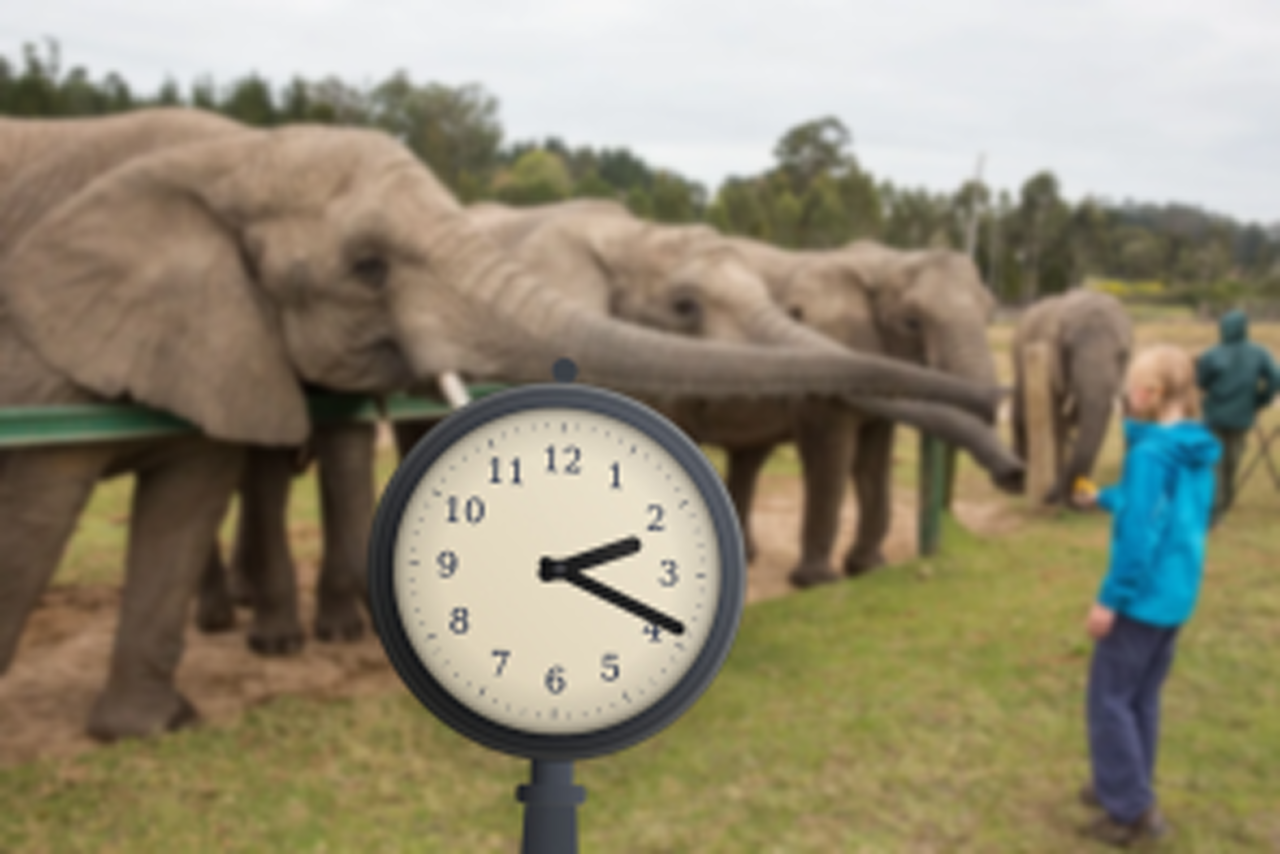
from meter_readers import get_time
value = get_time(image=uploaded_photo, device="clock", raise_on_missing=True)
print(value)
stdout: 2:19
